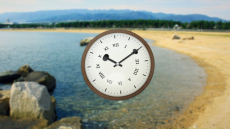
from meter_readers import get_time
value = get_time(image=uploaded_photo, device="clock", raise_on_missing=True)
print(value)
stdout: 10:10
